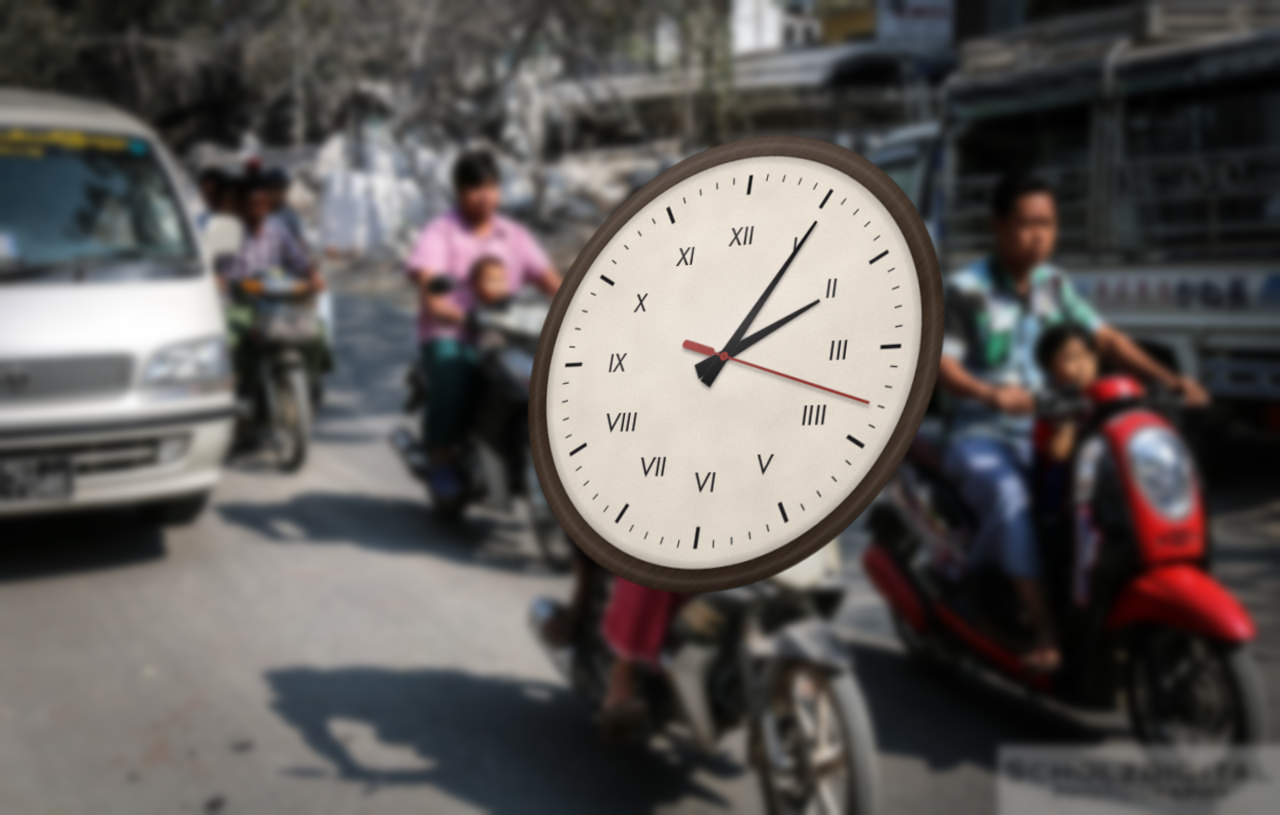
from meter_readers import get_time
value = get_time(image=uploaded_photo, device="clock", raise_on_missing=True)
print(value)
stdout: 2:05:18
